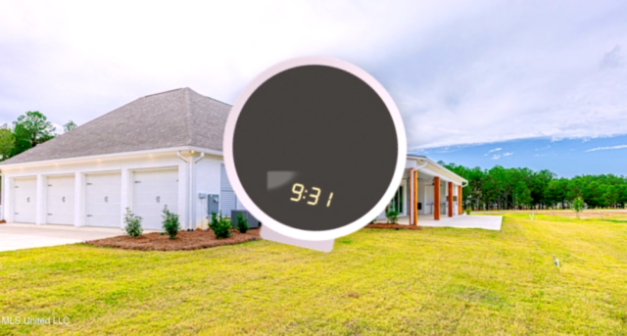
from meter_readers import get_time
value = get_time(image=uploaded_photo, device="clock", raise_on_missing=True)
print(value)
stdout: 9:31
